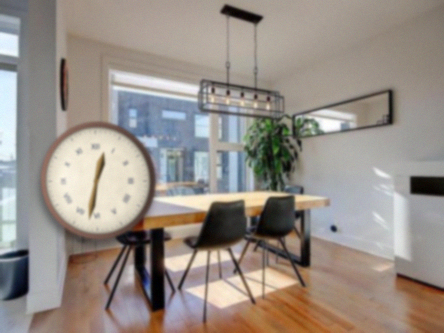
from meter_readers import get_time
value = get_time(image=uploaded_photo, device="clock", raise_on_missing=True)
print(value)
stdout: 12:32
